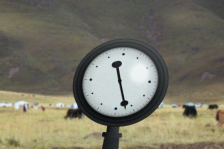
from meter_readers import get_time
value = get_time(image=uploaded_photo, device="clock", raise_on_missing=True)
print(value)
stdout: 11:27
